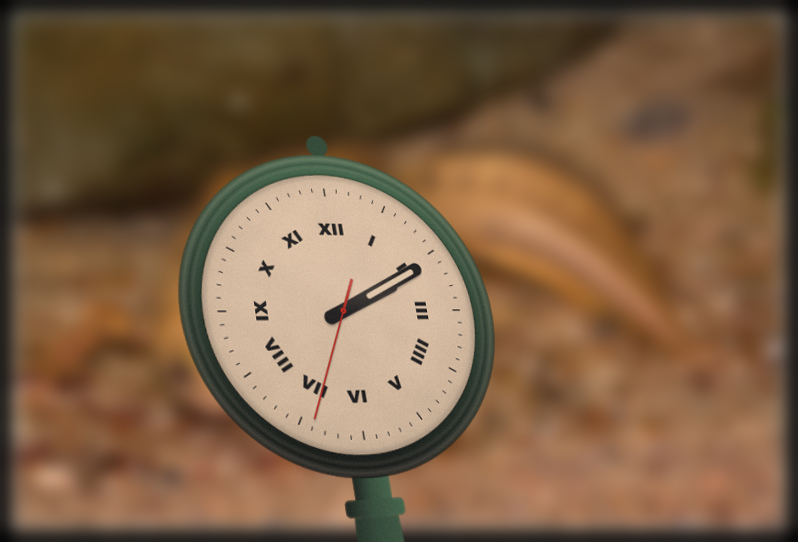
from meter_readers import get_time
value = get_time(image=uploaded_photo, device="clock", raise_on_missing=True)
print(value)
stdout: 2:10:34
